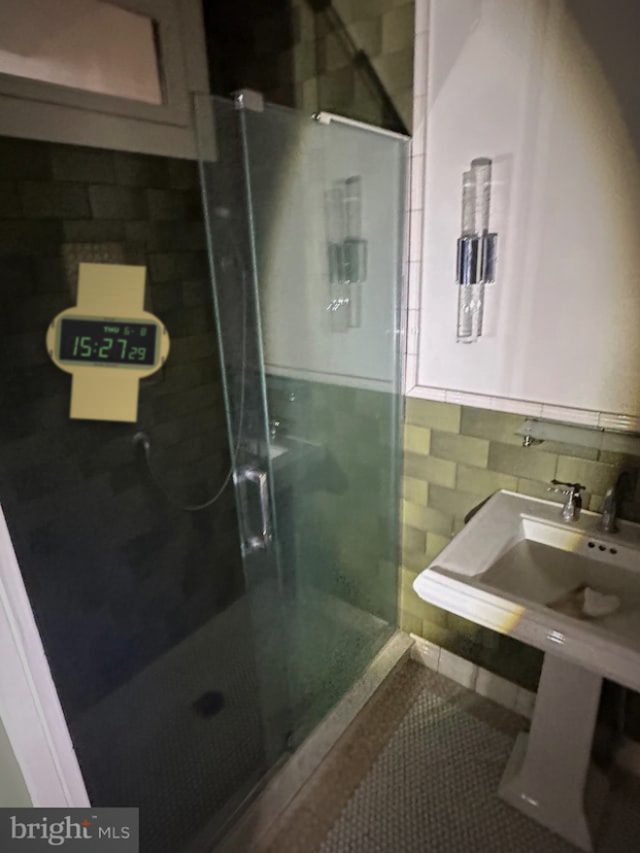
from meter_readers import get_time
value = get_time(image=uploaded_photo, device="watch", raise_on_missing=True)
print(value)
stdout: 15:27:29
